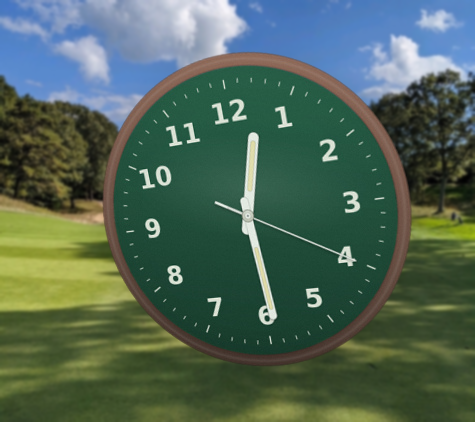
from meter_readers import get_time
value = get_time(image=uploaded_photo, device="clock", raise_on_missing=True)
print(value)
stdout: 12:29:20
